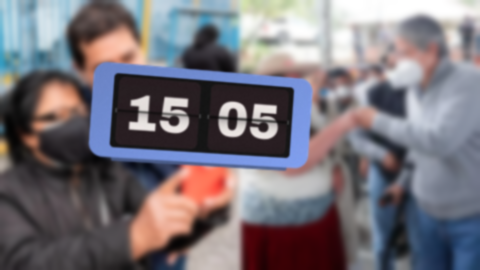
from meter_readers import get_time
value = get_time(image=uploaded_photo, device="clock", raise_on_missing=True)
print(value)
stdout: 15:05
